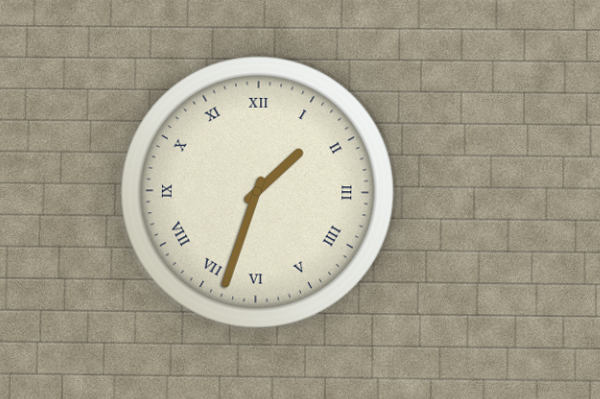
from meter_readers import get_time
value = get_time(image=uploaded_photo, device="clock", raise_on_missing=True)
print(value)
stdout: 1:33
